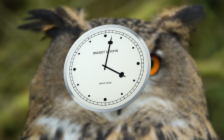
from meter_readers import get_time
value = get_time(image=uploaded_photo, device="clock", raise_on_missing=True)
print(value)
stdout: 4:02
